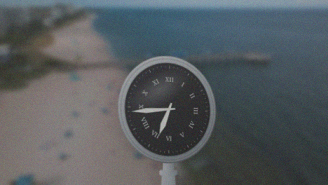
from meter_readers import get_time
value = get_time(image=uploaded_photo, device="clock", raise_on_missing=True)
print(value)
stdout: 6:44
